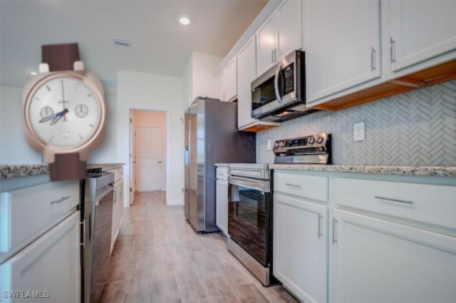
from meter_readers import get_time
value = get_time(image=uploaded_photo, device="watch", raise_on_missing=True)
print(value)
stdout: 7:42
